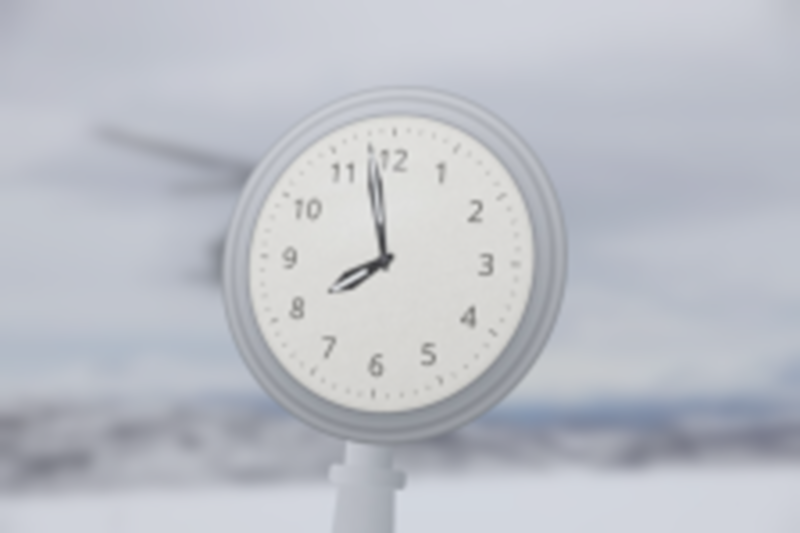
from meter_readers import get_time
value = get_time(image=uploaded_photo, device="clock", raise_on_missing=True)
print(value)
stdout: 7:58
